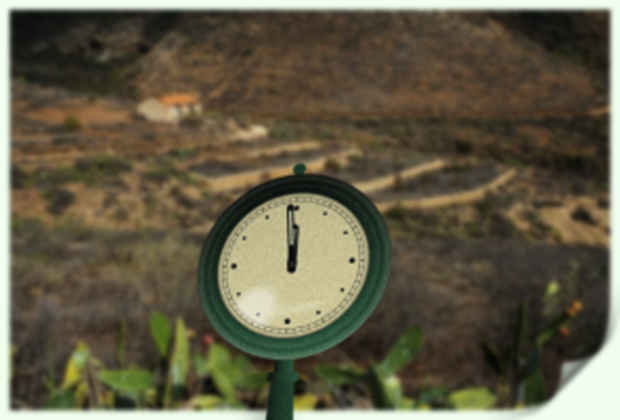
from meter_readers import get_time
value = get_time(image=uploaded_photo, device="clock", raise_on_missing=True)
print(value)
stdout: 11:59
